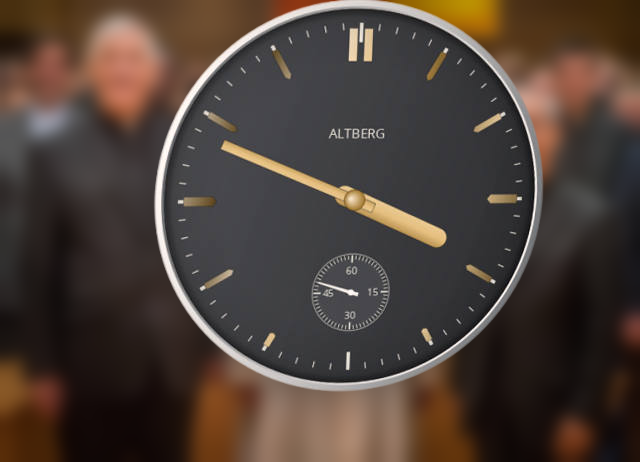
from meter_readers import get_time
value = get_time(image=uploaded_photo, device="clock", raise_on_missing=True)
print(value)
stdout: 3:48:48
